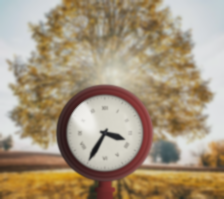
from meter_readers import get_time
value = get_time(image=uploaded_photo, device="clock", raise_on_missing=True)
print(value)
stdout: 3:35
